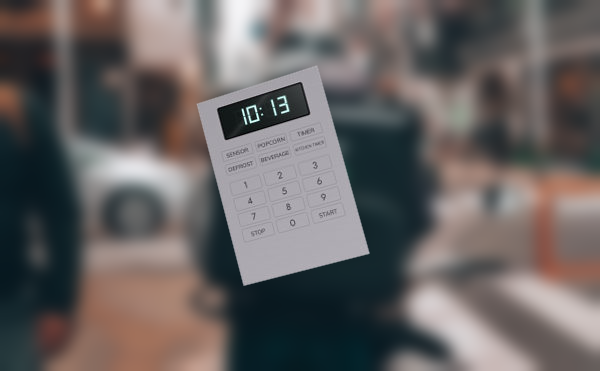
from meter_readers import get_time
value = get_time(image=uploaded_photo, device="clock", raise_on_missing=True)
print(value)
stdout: 10:13
